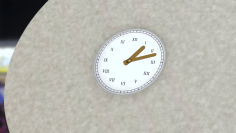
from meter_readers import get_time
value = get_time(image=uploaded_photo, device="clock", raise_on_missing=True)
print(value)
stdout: 1:12
